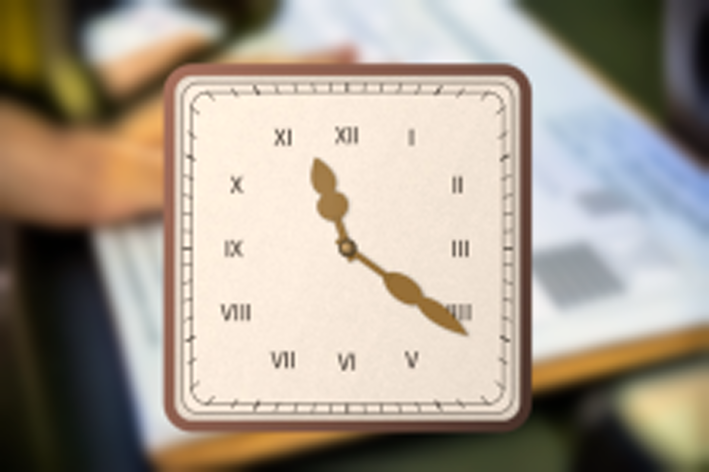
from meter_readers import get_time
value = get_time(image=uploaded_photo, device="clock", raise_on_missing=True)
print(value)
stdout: 11:21
